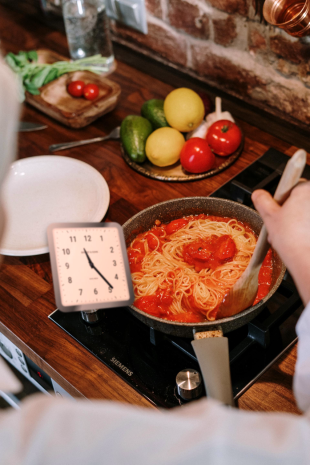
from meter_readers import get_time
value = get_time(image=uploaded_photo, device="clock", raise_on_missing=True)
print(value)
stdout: 11:24
